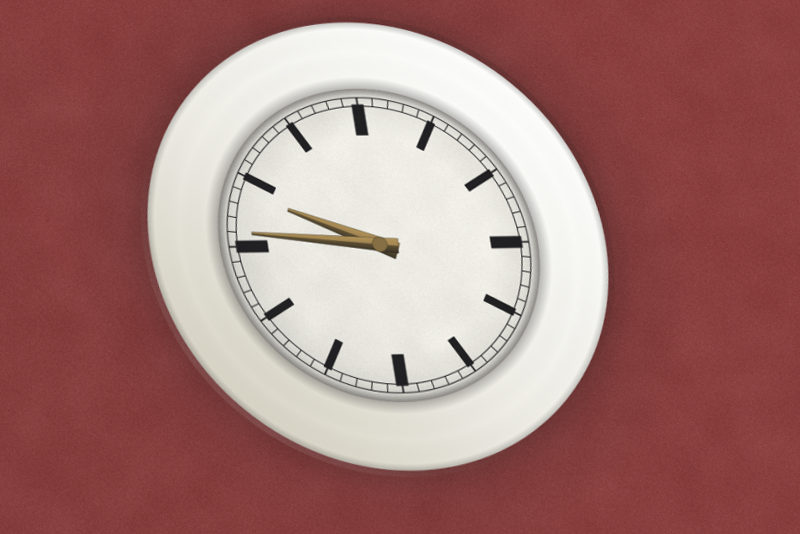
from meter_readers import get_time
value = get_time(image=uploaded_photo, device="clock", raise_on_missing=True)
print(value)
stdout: 9:46
